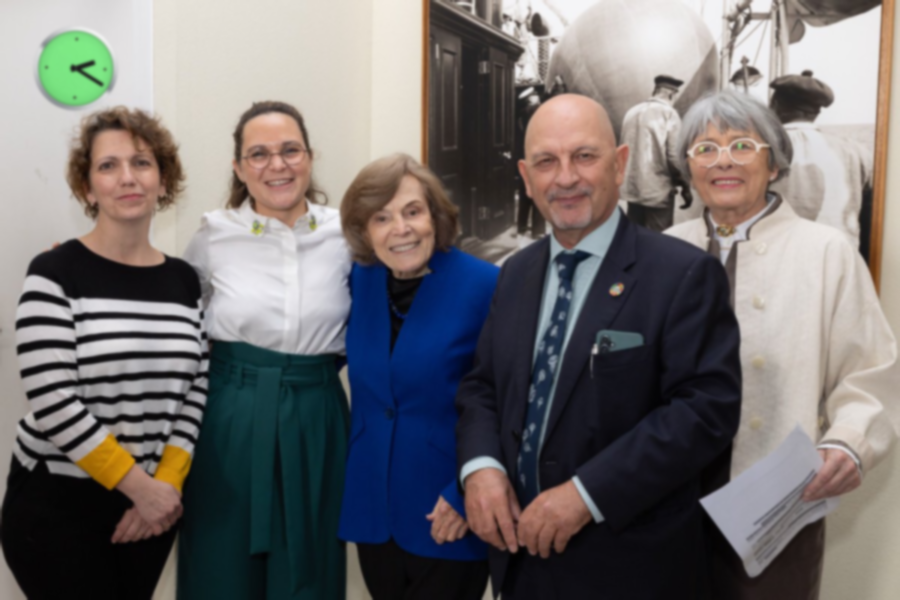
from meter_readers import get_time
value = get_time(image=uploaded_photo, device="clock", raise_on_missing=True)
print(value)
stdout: 2:20
